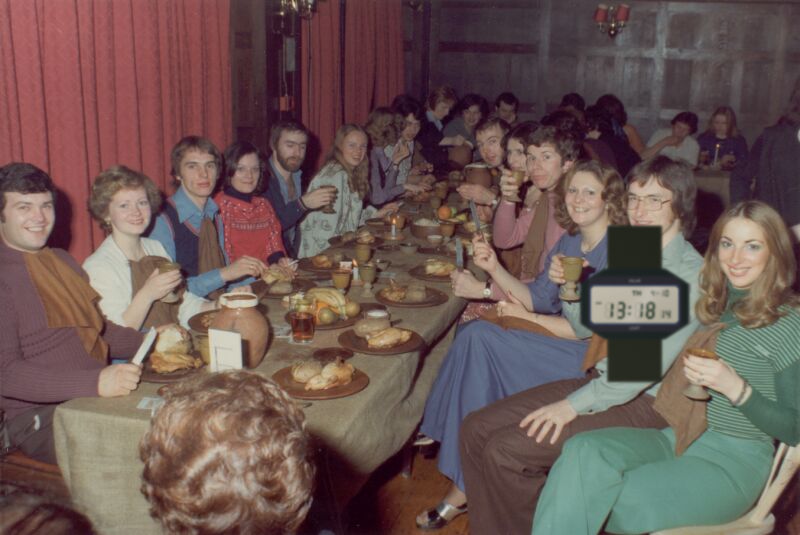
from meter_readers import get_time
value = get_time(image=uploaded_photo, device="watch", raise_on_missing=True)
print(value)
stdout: 13:18
